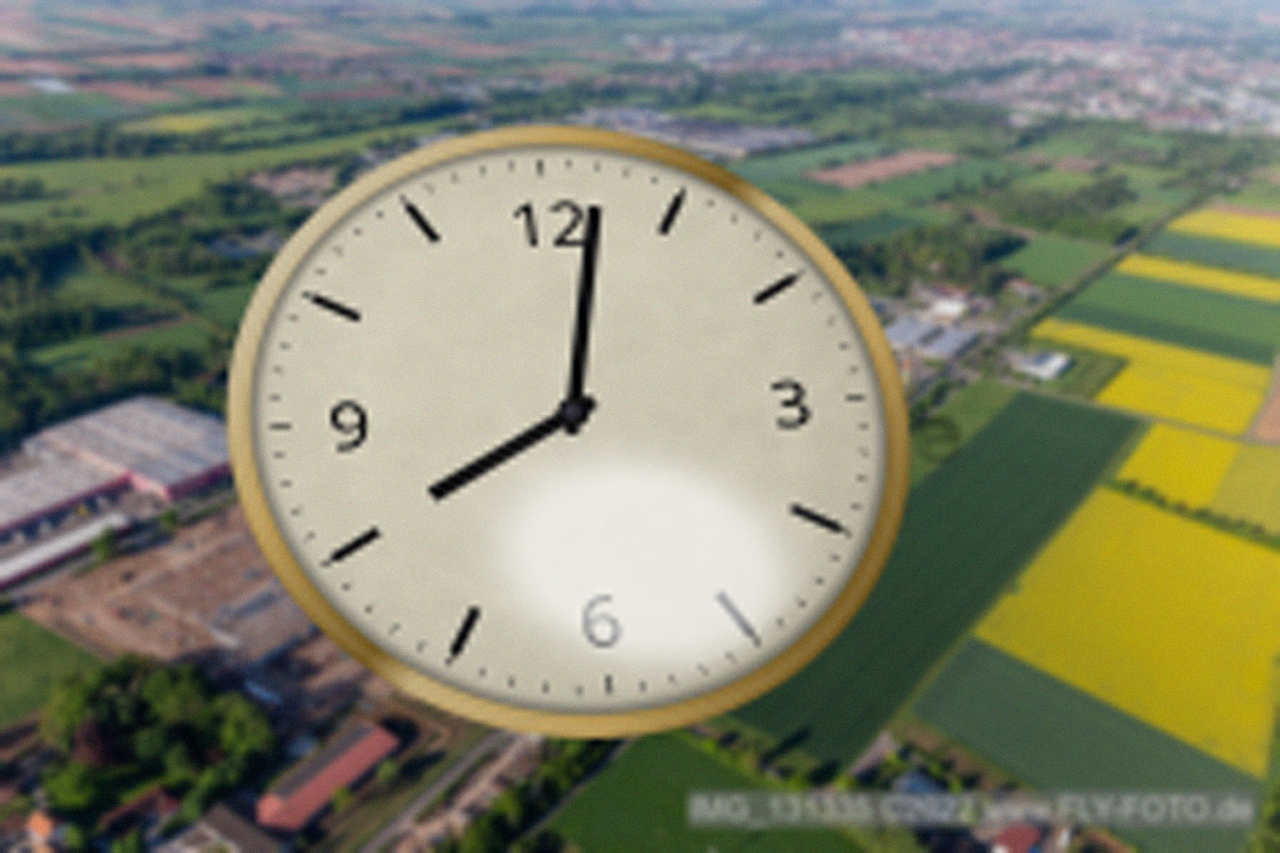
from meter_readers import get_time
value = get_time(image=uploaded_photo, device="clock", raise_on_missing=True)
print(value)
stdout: 8:02
